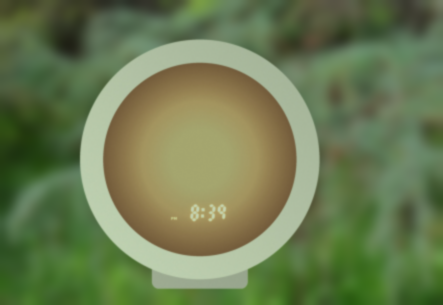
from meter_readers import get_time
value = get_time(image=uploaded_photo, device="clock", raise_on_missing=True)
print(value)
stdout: 8:39
